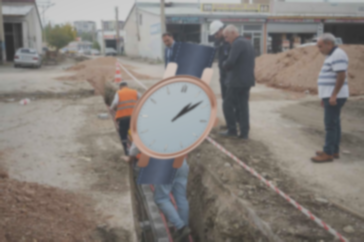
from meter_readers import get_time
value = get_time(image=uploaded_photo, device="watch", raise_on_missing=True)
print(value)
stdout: 1:08
